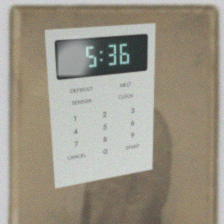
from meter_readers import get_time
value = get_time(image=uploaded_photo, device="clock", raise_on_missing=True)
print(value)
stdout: 5:36
